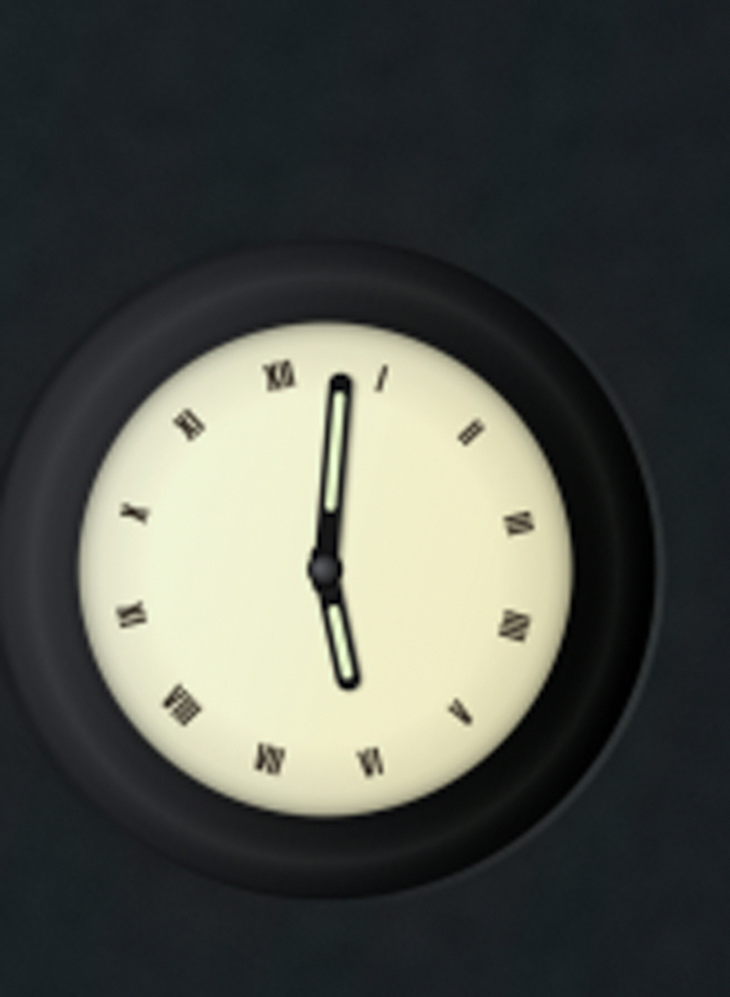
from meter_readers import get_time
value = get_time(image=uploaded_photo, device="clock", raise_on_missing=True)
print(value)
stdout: 6:03
